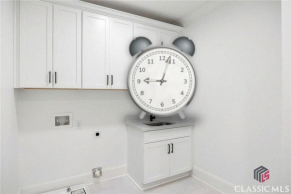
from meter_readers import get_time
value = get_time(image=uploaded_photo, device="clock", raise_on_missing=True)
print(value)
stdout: 9:03
